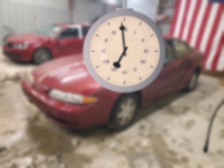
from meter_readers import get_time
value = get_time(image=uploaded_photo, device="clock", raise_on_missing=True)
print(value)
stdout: 6:59
